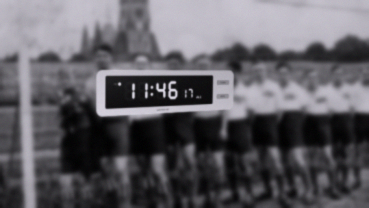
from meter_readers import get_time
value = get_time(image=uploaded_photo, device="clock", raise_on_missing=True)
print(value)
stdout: 11:46:17
